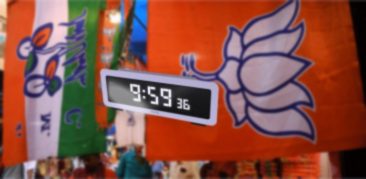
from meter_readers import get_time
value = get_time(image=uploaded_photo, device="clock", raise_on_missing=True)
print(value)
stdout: 9:59:36
